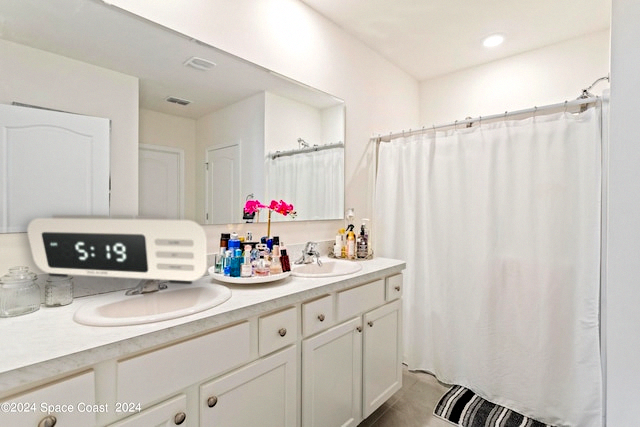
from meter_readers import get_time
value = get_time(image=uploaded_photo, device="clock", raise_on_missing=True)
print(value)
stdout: 5:19
